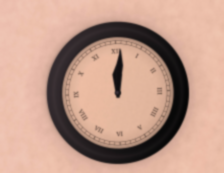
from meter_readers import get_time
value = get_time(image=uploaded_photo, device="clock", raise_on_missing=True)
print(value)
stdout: 12:01
